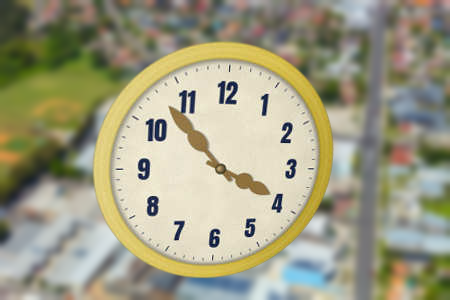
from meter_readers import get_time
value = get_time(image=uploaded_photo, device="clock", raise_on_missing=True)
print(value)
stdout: 3:53
